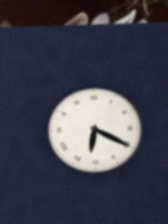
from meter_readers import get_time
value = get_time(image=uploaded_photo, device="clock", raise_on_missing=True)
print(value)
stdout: 6:20
